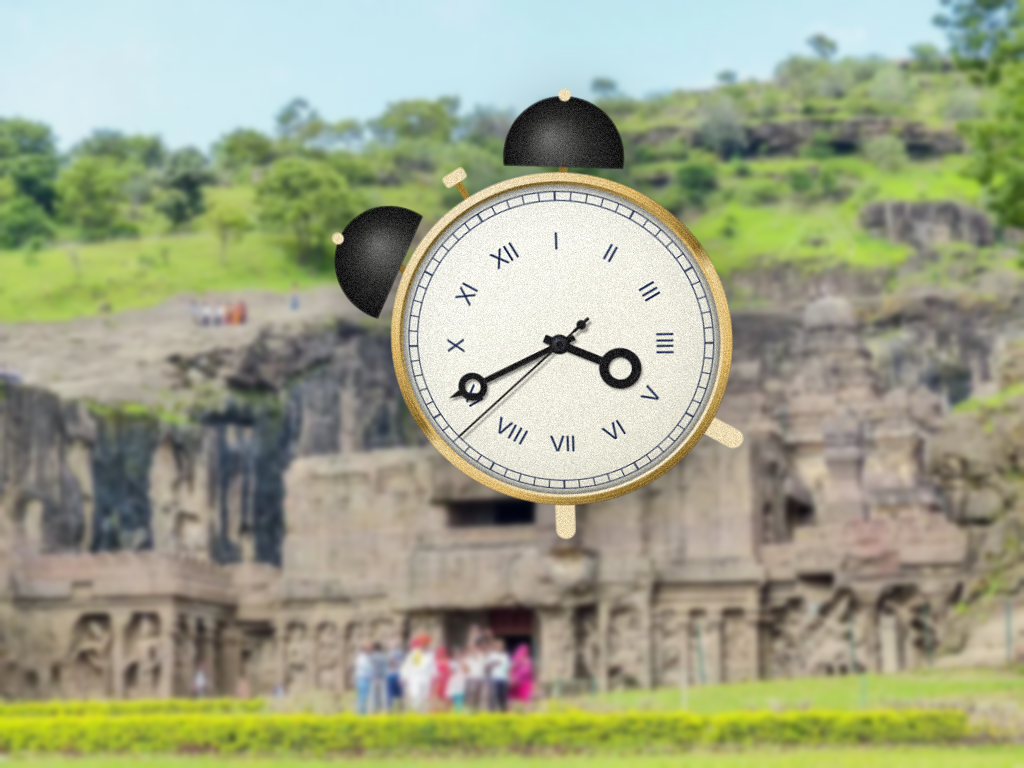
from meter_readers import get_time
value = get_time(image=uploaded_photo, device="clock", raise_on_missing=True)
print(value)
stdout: 4:45:43
